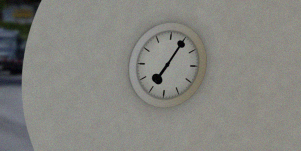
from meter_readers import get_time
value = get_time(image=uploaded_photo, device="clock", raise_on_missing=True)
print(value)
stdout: 7:05
